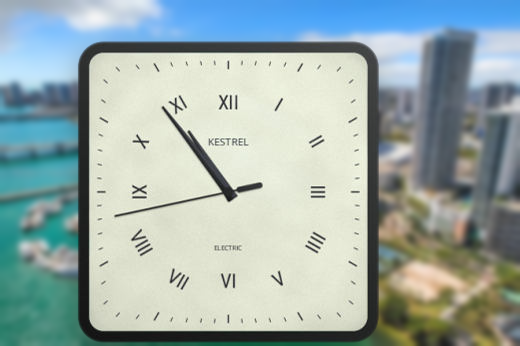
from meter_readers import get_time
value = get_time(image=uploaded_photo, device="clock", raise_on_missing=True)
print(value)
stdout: 10:53:43
